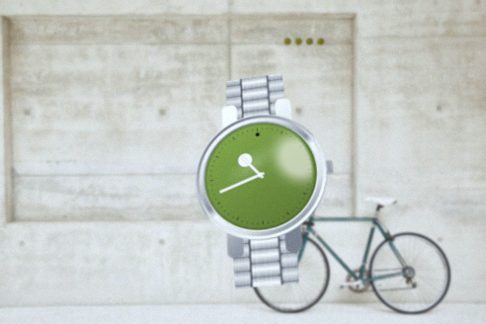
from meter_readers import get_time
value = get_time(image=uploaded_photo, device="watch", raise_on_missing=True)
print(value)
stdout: 10:42
